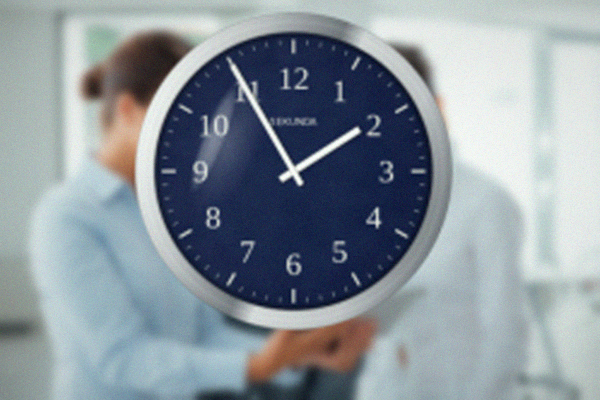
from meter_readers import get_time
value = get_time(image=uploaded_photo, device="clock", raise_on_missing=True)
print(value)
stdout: 1:55
